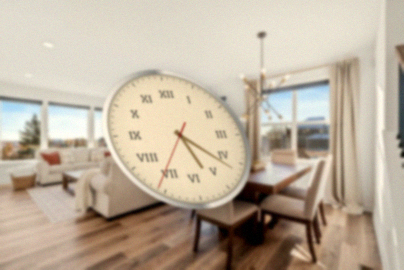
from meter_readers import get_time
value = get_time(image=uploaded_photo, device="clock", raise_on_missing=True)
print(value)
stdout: 5:21:36
